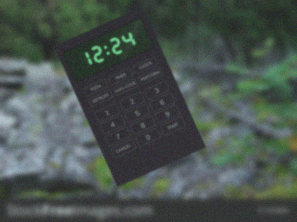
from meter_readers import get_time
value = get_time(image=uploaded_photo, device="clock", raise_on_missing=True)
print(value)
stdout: 12:24
